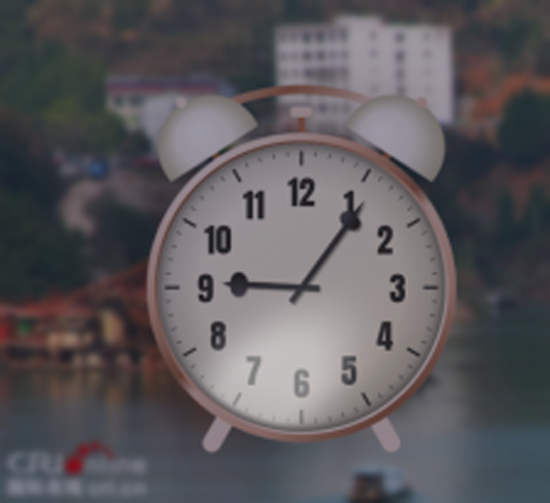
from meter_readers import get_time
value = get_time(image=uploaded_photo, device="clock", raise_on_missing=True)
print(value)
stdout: 9:06
